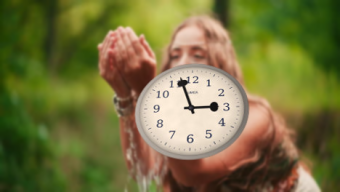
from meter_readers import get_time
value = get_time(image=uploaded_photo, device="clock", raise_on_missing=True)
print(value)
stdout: 2:57
